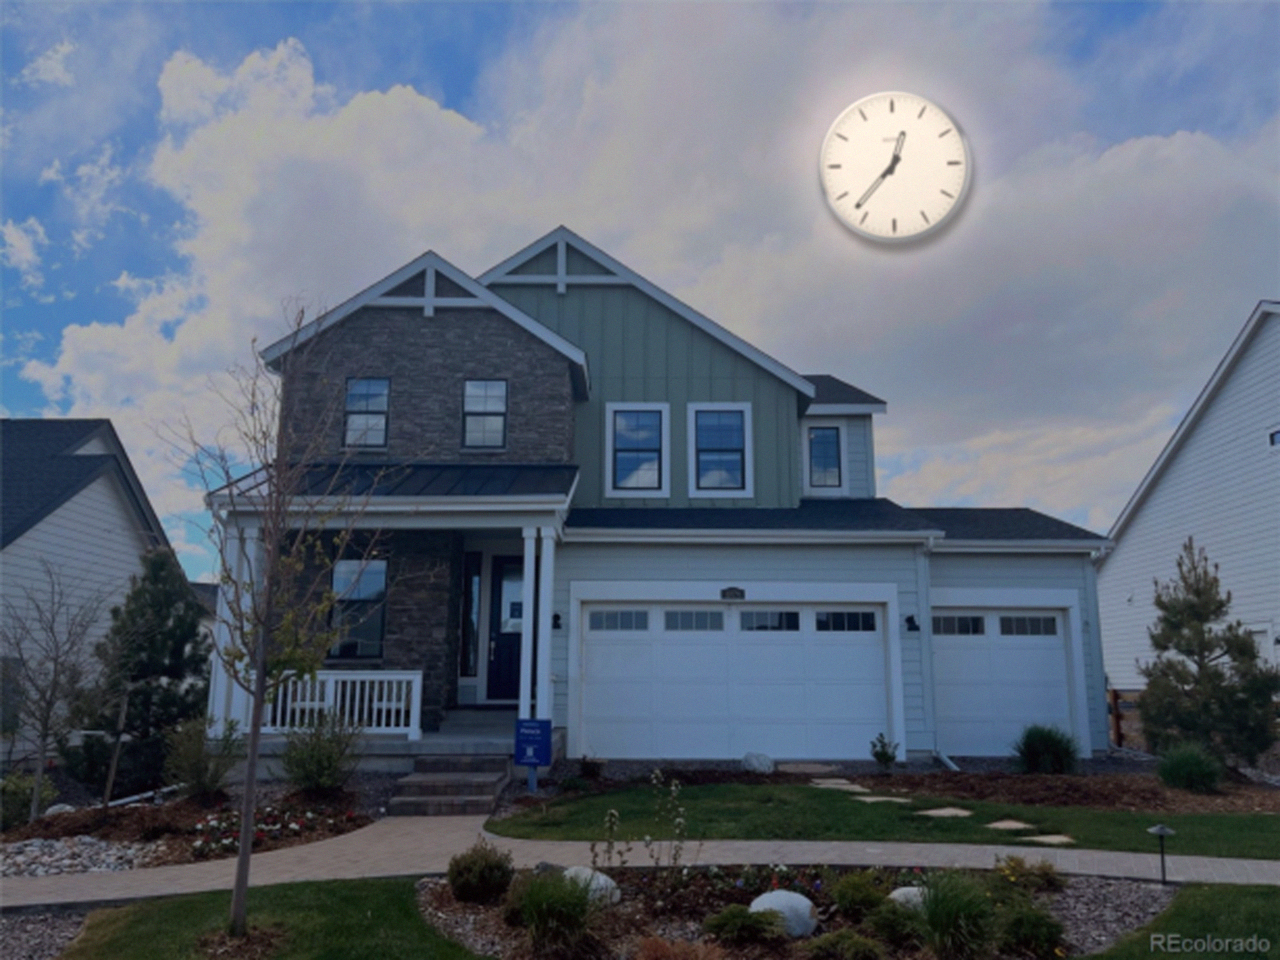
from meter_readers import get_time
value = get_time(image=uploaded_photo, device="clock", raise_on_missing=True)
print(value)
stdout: 12:37
